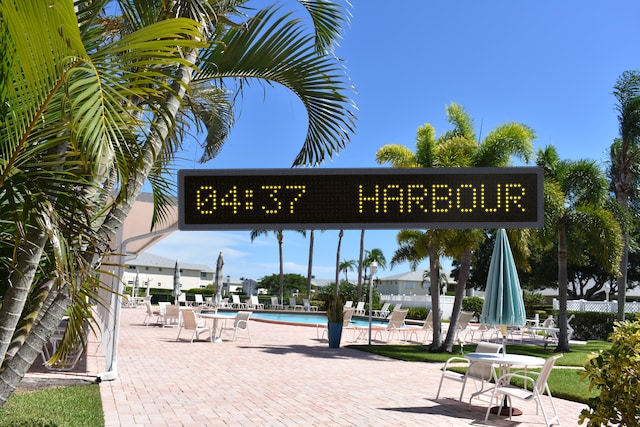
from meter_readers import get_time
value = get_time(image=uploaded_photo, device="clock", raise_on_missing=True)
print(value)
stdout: 4:37
